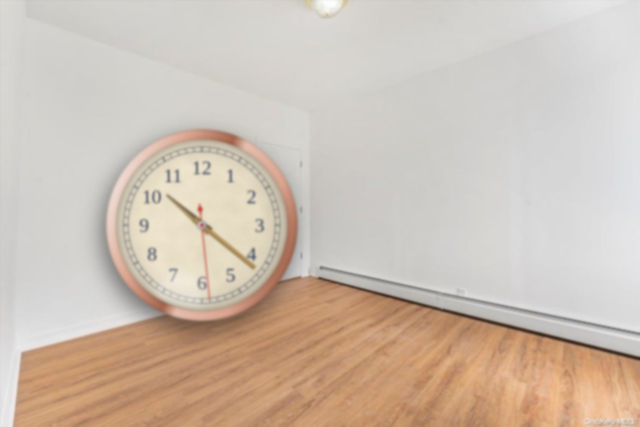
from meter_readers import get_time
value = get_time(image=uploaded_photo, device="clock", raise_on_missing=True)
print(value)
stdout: 10:21:29
